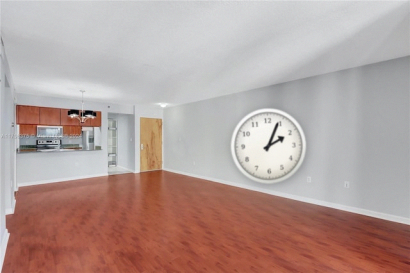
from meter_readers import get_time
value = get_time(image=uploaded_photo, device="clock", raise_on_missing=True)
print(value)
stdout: 2:04
